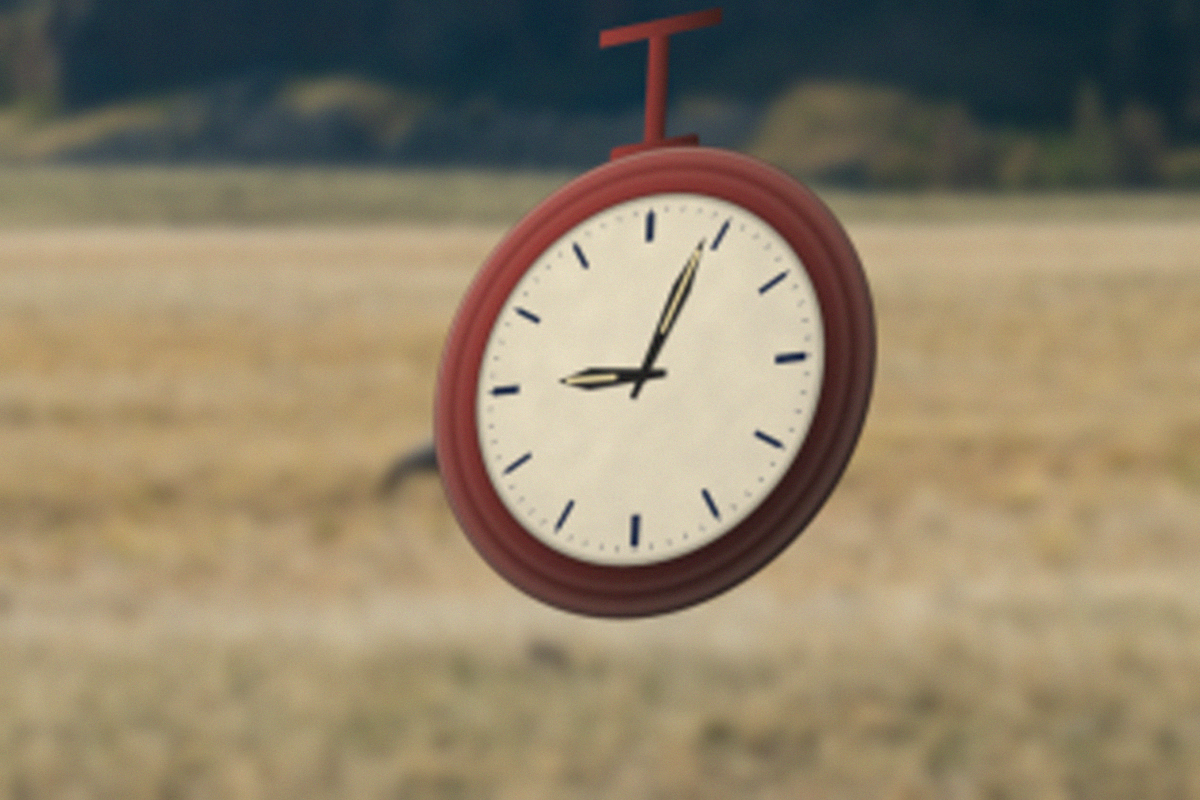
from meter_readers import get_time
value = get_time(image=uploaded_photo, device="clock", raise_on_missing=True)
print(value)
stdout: 9:04
